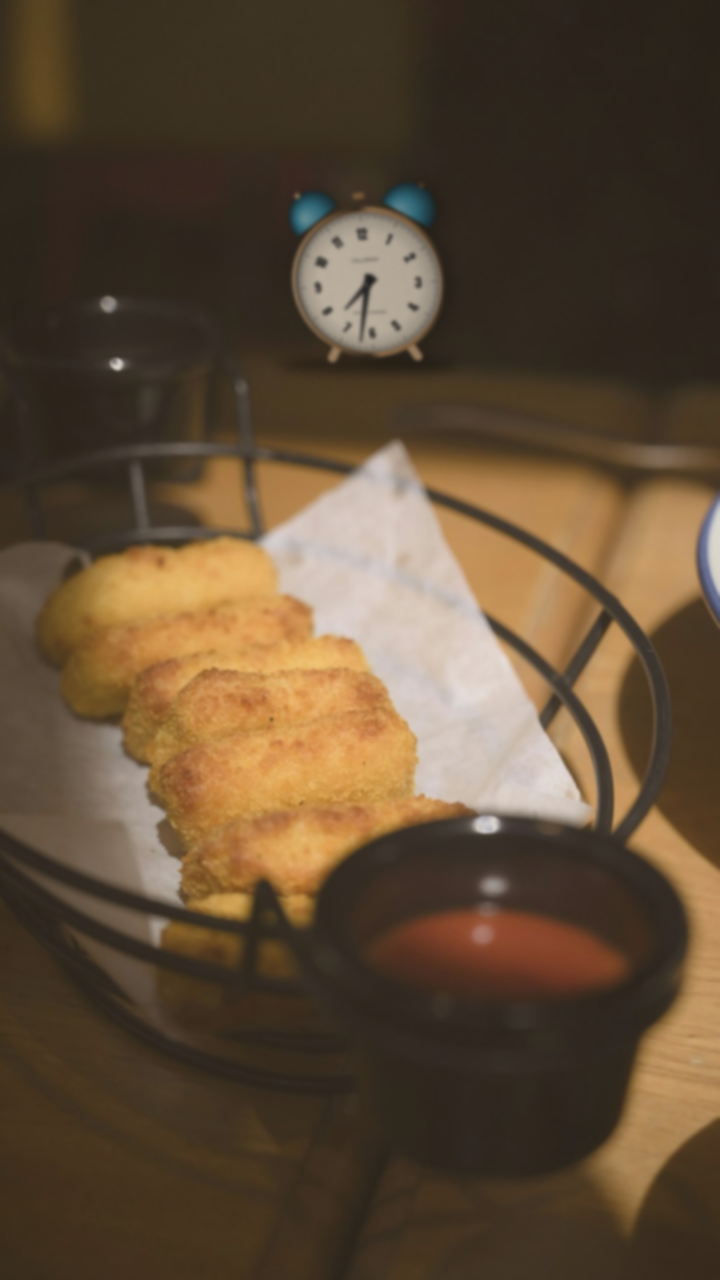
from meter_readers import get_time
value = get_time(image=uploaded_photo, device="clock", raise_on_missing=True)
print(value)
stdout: 7:32
